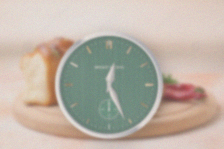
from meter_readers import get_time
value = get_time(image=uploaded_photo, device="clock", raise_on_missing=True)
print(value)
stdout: 12:26
